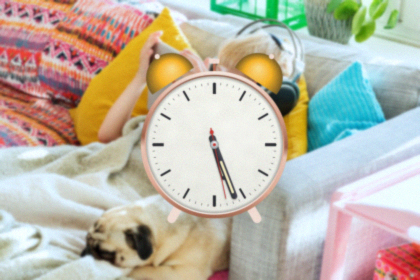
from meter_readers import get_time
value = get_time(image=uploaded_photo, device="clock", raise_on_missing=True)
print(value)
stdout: 5:26:28
